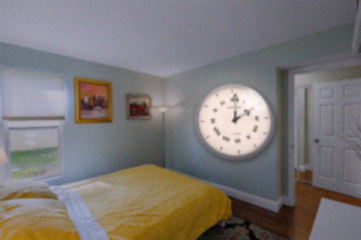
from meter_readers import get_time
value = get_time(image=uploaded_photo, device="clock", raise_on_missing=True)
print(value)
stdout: 2:01
